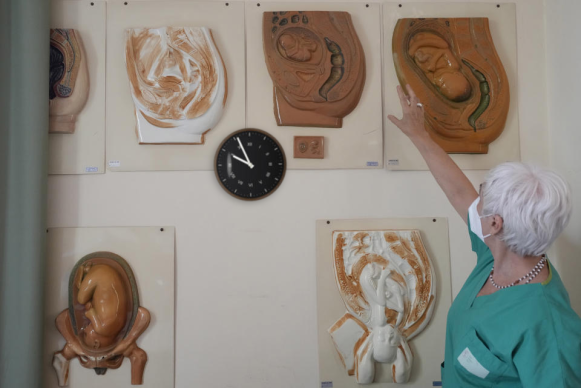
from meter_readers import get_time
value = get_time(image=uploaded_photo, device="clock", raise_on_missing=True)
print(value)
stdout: 9:56
